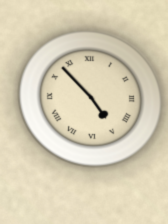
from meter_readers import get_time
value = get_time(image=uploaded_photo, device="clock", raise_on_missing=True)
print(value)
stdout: 4:53
